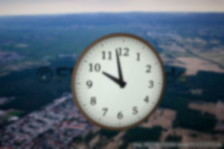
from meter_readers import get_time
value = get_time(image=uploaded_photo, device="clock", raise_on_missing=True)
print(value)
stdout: 9:58
